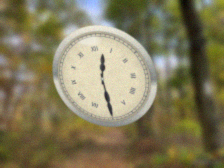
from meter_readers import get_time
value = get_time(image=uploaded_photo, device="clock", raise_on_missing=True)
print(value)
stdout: 12:30
